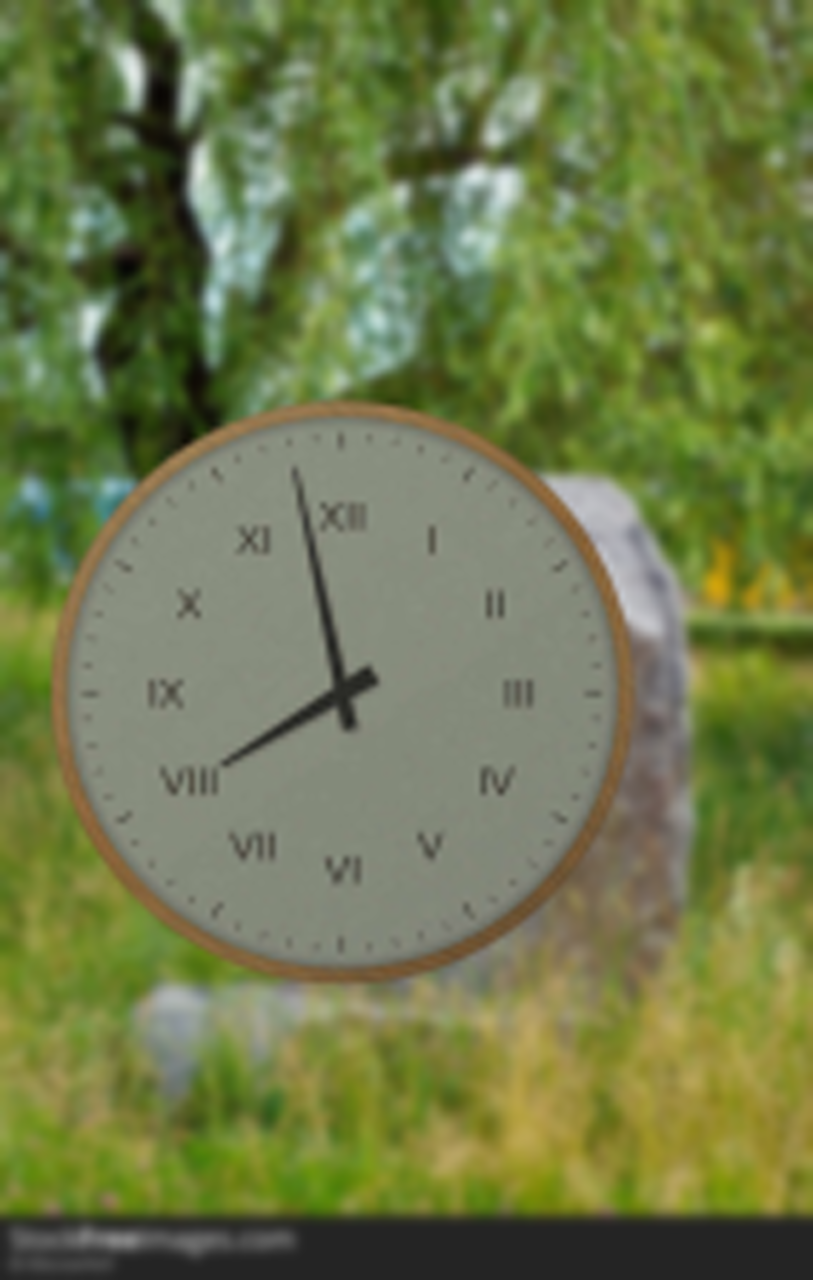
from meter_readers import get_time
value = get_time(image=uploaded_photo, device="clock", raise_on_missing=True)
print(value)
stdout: 7:58
